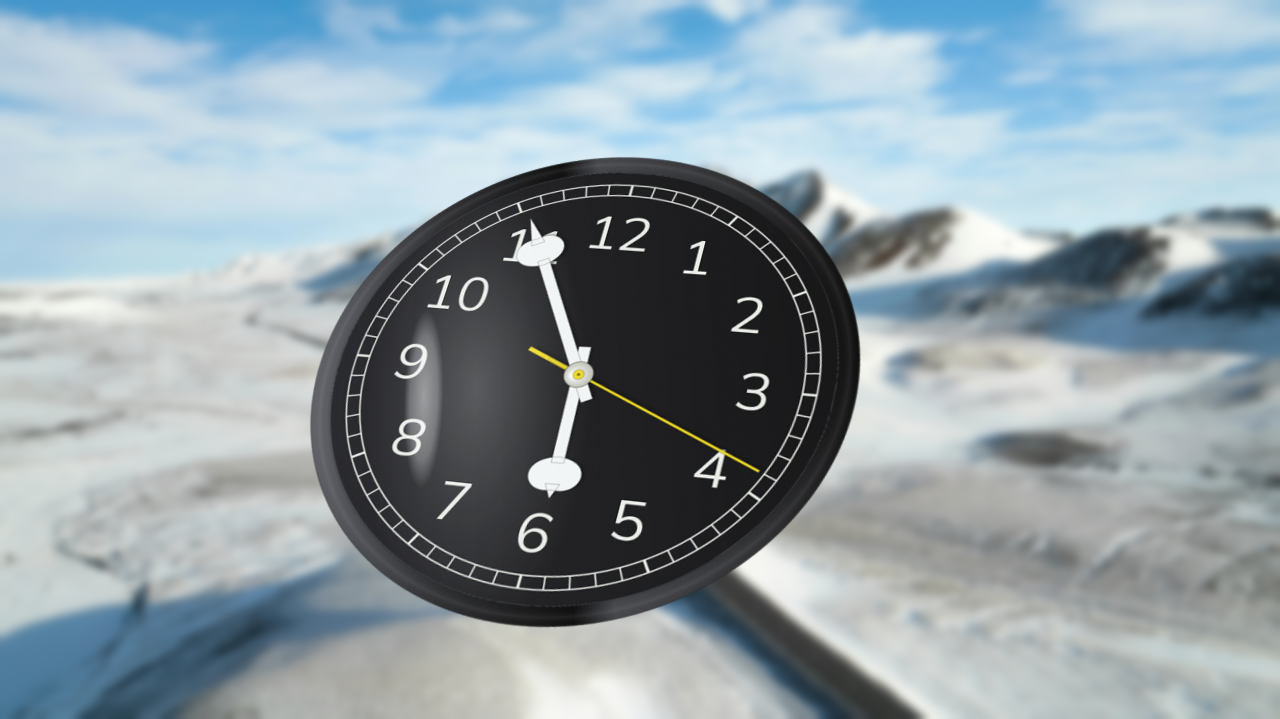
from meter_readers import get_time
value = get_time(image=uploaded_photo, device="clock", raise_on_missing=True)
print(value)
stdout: 5:55:19
